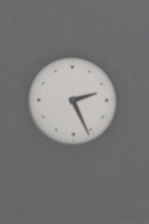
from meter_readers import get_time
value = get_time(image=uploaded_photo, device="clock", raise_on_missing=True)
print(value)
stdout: 2:26
